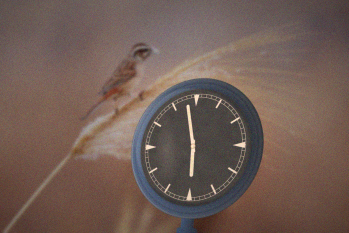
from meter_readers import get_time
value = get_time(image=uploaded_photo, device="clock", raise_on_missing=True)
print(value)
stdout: 5:58
